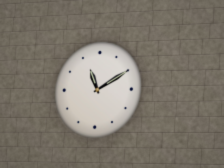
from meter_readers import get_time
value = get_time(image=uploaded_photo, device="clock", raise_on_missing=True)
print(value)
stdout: 11:10
